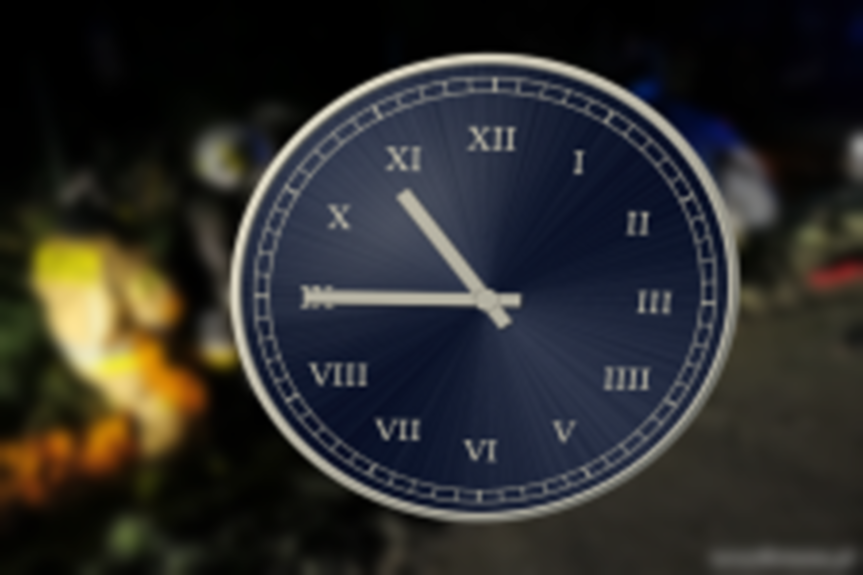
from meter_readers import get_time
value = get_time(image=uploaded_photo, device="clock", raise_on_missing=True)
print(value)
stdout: 10:45
